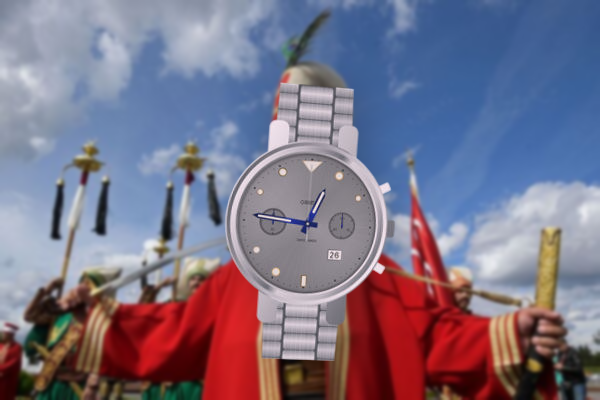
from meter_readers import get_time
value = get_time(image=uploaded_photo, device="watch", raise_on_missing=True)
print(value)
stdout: 12:46
